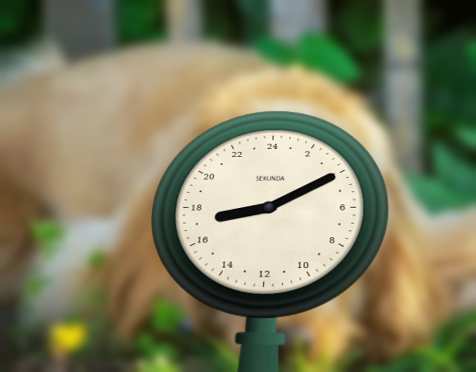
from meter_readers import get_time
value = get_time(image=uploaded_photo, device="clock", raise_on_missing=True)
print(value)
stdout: 17:10
